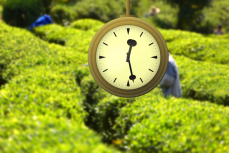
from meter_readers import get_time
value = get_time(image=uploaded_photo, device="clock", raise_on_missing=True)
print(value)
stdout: 12:28
